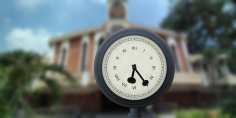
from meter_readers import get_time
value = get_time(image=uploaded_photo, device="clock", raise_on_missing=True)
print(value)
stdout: 6:24
